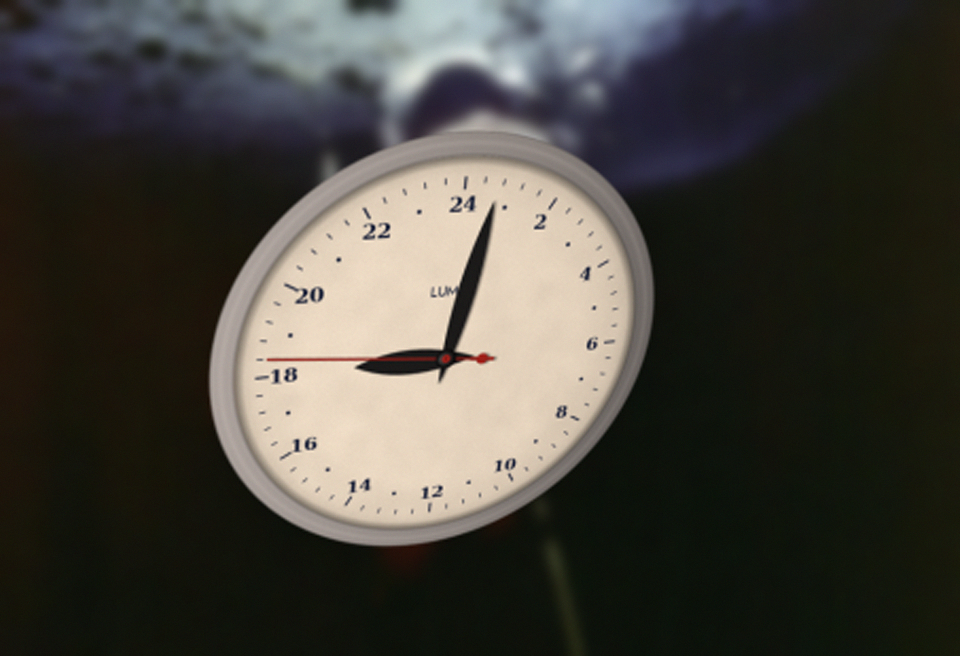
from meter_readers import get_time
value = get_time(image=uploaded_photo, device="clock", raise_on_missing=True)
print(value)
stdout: 18:01:46
